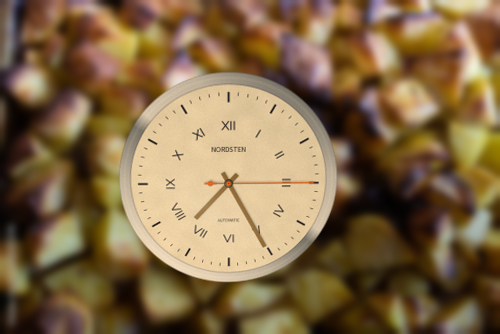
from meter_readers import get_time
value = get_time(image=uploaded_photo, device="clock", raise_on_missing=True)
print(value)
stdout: 7:25:15
